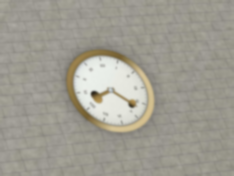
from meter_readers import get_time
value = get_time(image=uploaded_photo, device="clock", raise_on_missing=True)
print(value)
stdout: 8:22
